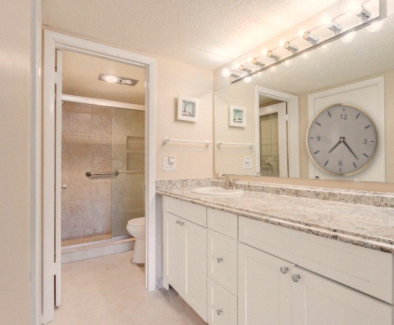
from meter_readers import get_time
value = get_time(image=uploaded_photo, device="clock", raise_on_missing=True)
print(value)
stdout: 7:23
